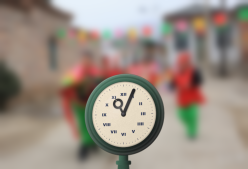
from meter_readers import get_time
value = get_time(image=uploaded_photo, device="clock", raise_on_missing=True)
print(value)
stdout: 11:04
